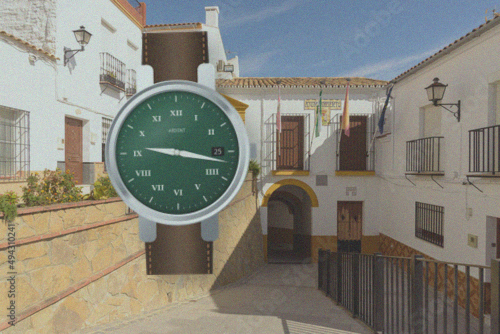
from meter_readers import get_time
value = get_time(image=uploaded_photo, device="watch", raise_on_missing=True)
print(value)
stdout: 9:17
